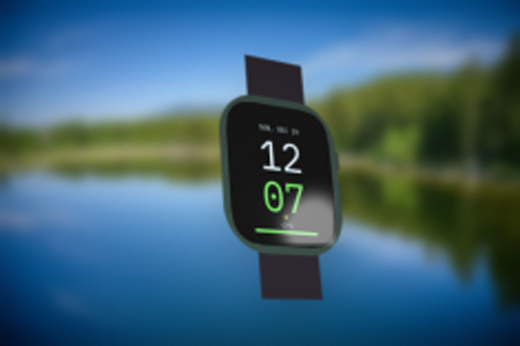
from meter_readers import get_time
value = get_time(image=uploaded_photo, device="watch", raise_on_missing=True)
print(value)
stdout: 12:07
